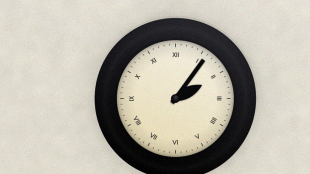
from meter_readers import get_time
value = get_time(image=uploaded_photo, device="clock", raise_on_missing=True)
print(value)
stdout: 2:06
